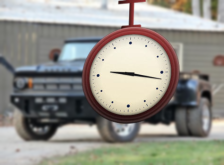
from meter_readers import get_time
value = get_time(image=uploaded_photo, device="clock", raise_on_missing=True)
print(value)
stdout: 9:17
